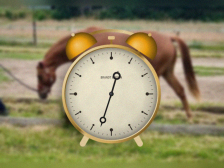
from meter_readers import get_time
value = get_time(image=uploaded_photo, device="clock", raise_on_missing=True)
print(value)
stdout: 12:33
